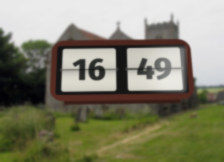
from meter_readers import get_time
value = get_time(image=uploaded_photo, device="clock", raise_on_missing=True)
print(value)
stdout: 16:49
